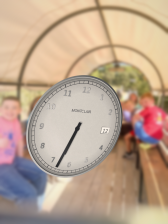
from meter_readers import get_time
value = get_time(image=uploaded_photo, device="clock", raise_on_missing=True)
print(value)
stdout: 6:33
